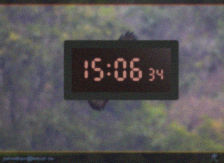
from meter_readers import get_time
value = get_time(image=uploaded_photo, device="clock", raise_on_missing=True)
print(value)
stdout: 15:06:34
